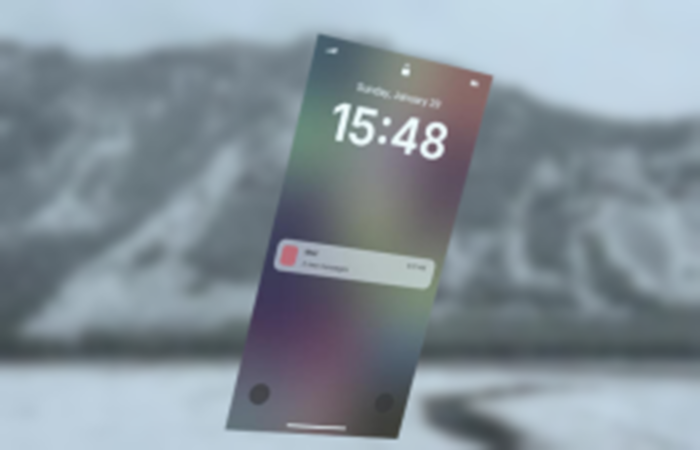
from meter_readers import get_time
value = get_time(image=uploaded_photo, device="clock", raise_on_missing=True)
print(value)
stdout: 15:48
